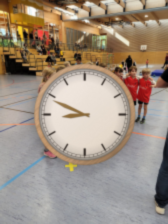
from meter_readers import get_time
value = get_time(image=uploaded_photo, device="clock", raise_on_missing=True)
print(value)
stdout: 8:49
